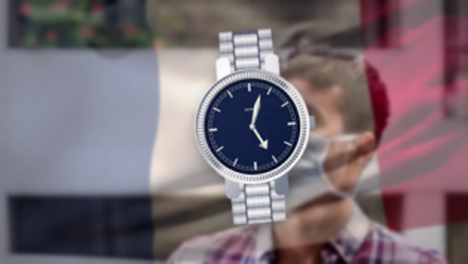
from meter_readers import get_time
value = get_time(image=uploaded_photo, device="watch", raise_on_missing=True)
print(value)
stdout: 5:03
